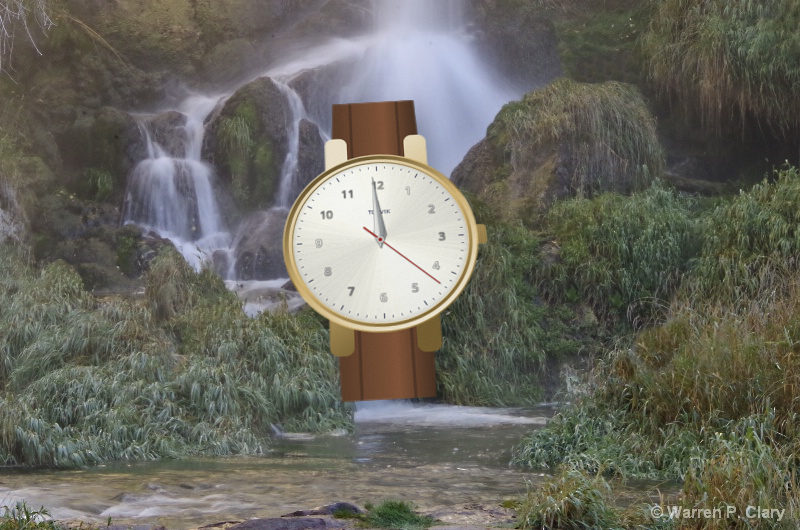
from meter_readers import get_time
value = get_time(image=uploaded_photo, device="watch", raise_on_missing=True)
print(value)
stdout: 11:59:22
